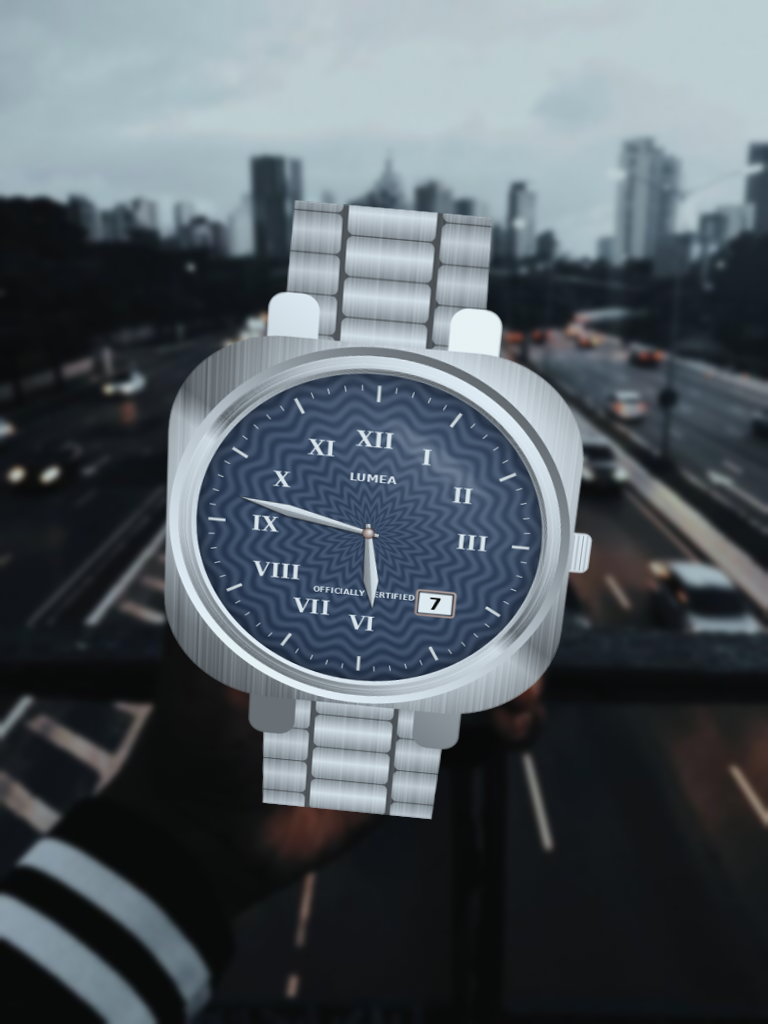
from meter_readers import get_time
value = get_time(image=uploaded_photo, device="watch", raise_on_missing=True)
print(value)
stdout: 5:47
